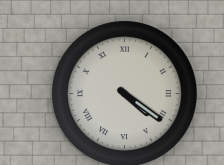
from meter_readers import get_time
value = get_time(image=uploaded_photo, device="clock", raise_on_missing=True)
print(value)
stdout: 4:21
